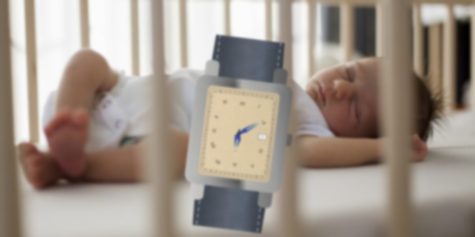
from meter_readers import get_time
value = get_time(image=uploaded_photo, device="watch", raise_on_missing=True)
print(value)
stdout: 6:09
